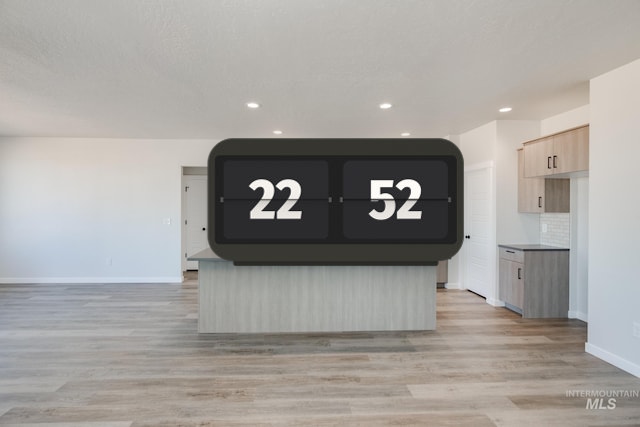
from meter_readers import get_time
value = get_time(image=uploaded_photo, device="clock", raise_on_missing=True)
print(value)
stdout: 22:52
